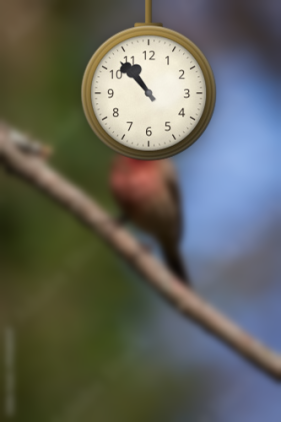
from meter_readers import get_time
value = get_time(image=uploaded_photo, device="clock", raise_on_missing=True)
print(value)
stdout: 10:53
